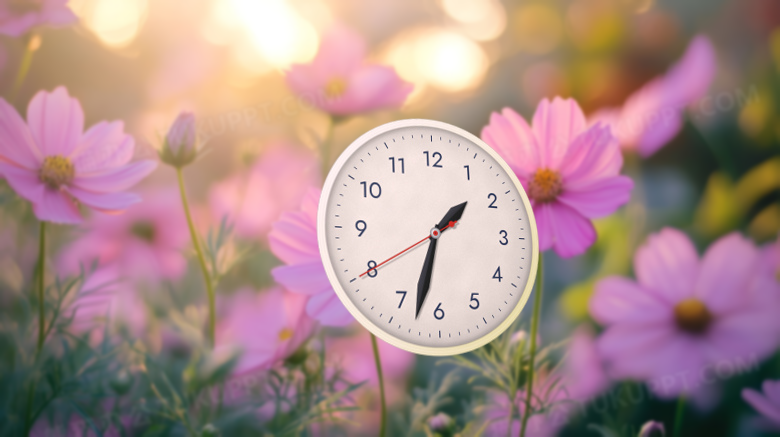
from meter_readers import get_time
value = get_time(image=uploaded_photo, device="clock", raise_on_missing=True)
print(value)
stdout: 1:32:40
